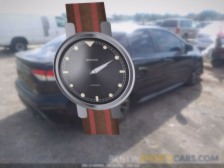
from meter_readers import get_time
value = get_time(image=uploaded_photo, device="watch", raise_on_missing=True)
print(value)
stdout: 2:10
